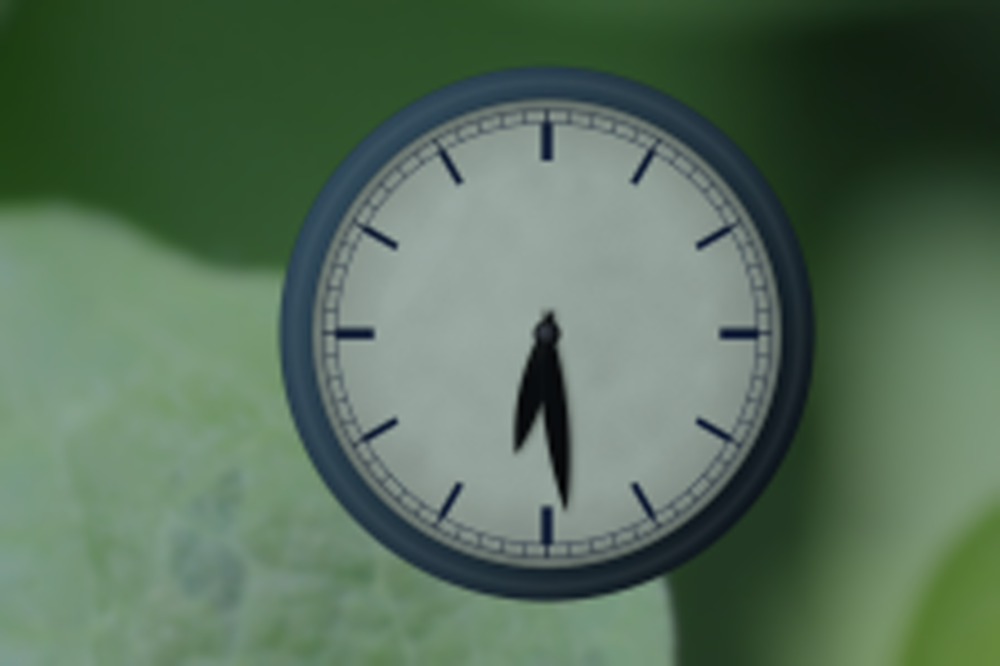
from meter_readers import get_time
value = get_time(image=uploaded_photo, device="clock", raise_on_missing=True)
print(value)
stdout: 6:29
